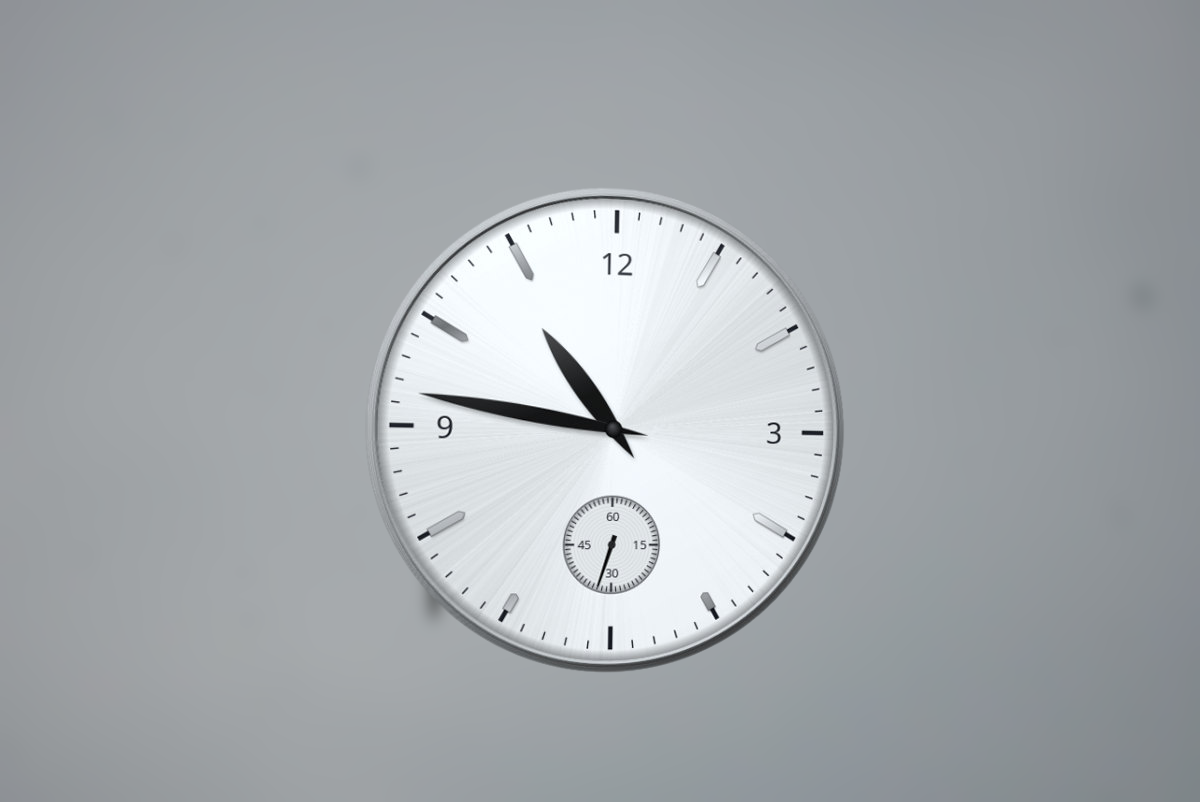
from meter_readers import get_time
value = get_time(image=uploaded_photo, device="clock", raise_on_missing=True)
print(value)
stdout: 10:46:33
